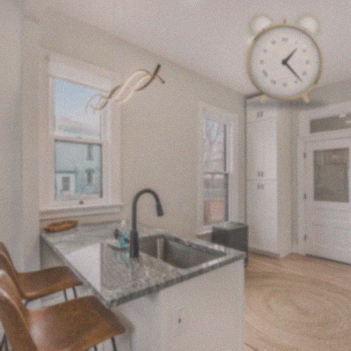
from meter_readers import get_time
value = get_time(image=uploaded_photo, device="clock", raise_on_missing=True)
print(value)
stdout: 1:23
